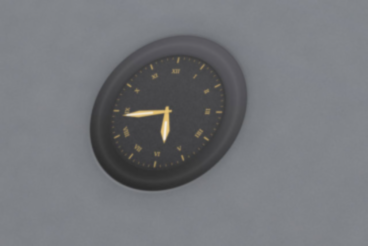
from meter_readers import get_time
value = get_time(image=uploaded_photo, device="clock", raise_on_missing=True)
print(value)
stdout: 5:44
